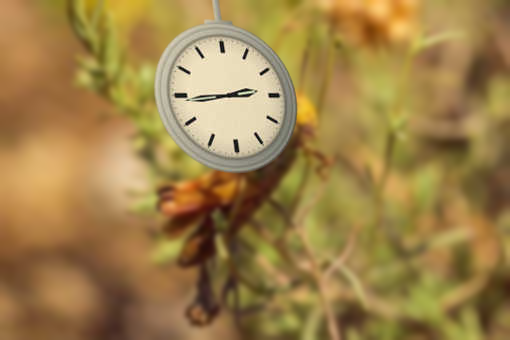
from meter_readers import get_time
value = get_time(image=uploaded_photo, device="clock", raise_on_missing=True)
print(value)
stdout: 2:44
